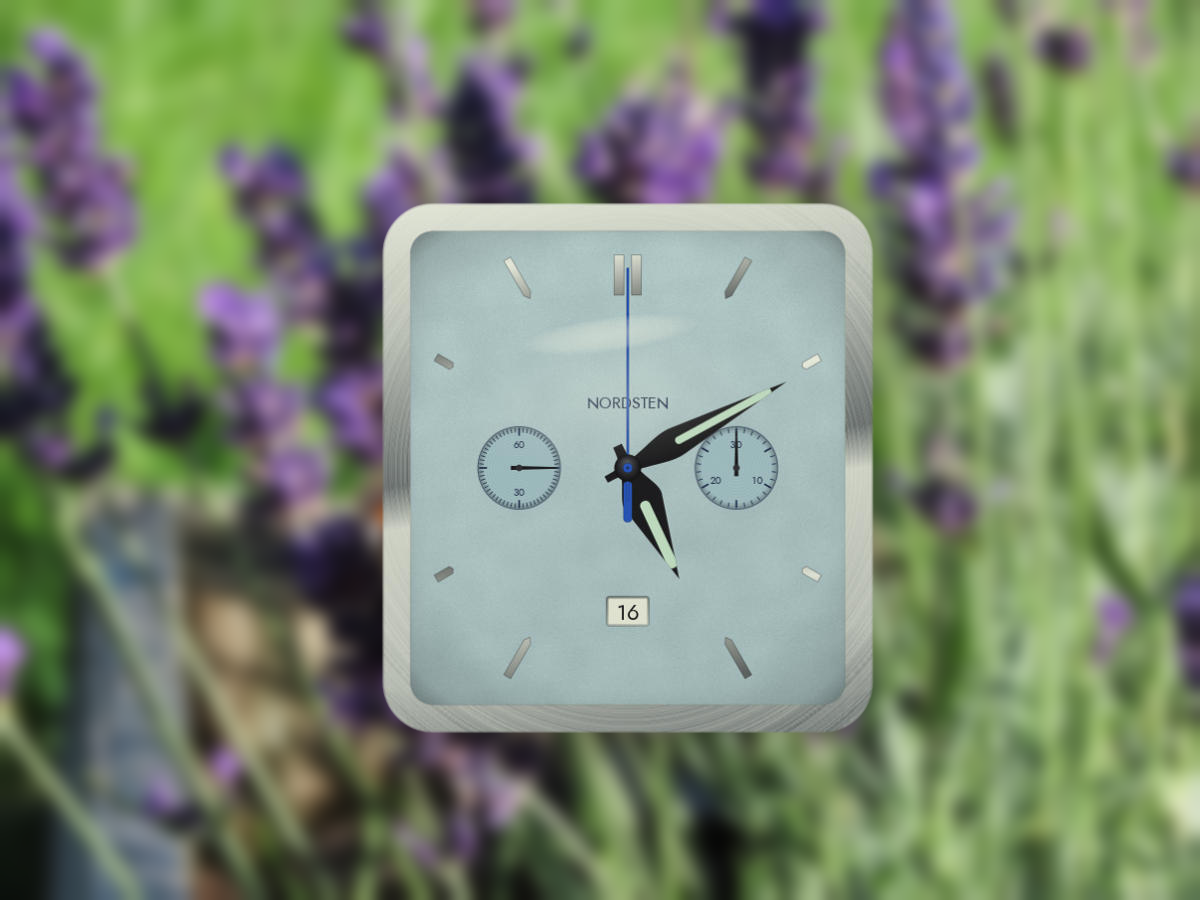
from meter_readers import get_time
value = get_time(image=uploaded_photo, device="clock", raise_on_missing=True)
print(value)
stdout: 5:10:15
